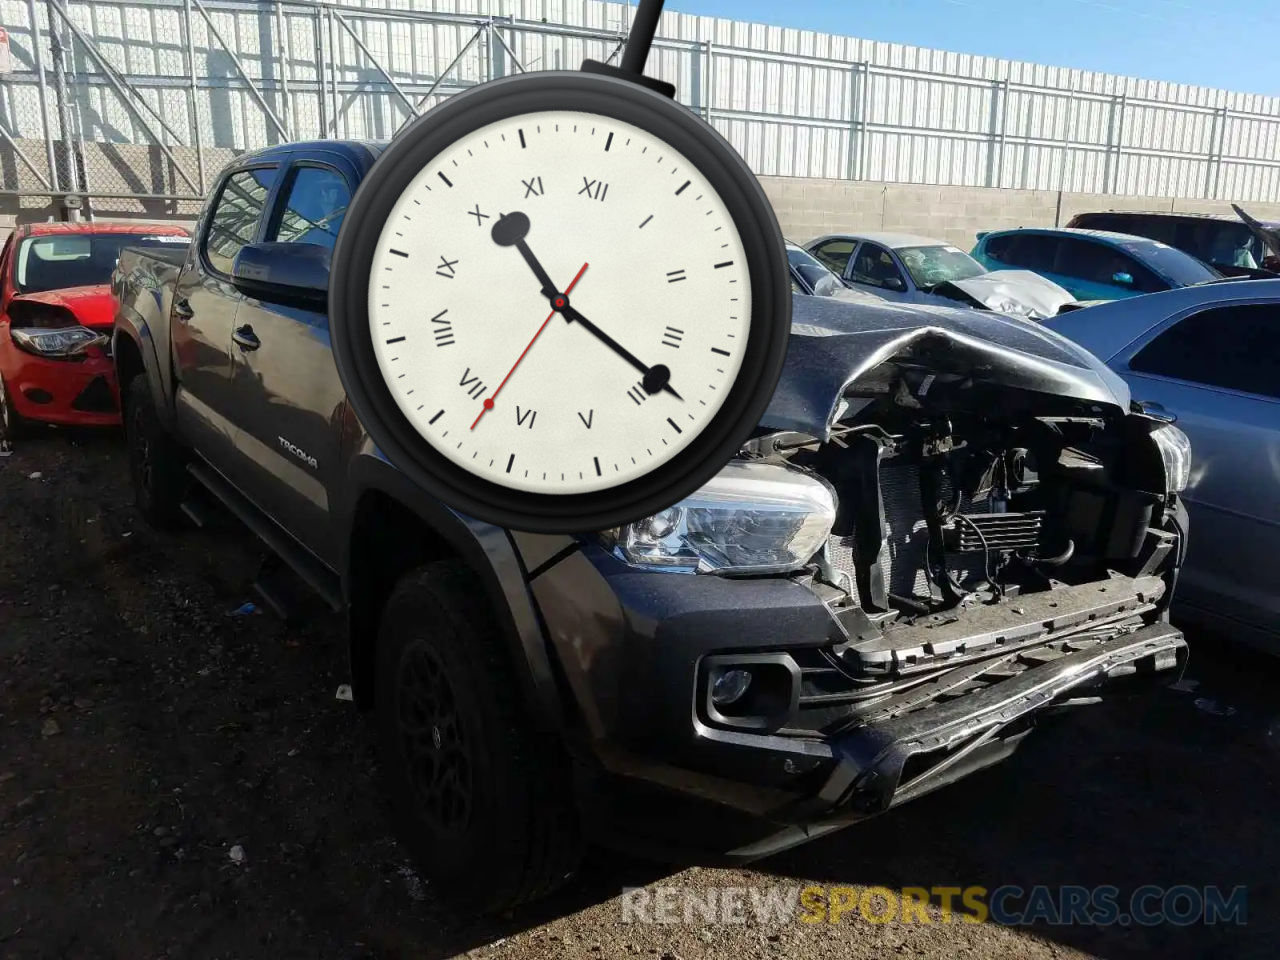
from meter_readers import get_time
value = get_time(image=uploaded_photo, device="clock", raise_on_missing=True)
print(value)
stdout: 10:18:33
